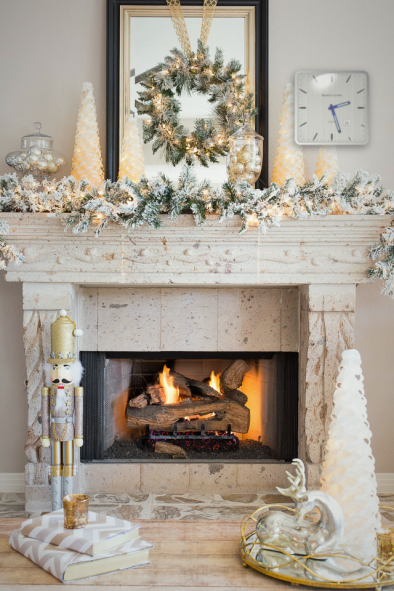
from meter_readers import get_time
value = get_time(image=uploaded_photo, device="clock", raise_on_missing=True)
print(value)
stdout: 2:27
